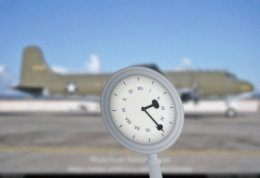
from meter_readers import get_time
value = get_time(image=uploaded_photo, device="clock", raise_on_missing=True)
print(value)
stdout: 2:24
